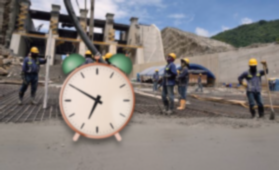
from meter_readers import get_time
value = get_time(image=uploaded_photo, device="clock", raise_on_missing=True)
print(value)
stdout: 6:50
